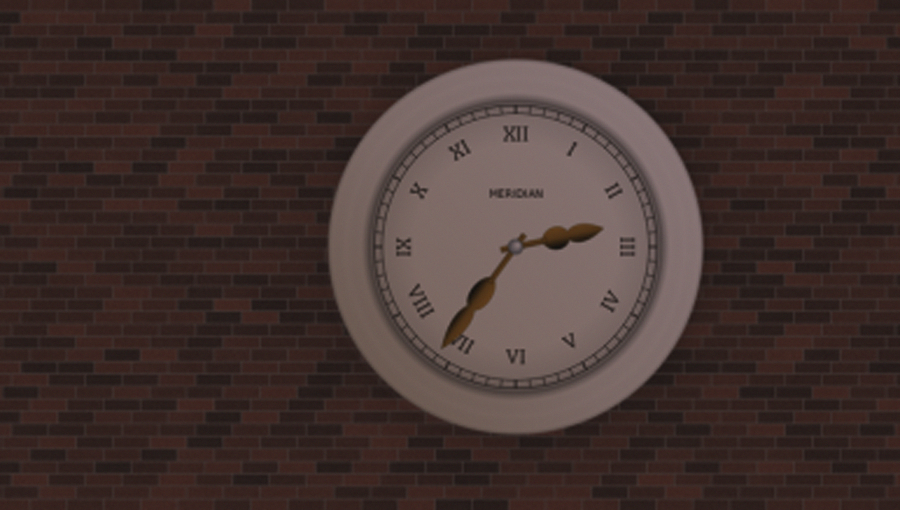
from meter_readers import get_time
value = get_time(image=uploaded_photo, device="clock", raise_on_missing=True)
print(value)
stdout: 2:36
